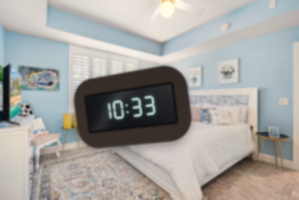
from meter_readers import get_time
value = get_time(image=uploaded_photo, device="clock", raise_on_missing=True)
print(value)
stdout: 10:33
